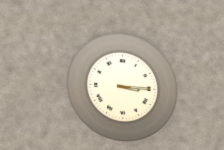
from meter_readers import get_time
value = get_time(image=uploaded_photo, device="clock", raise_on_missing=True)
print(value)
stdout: 3:15
